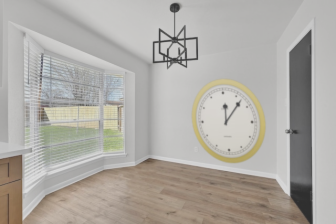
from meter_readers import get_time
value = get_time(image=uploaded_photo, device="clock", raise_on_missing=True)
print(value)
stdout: 12:07
